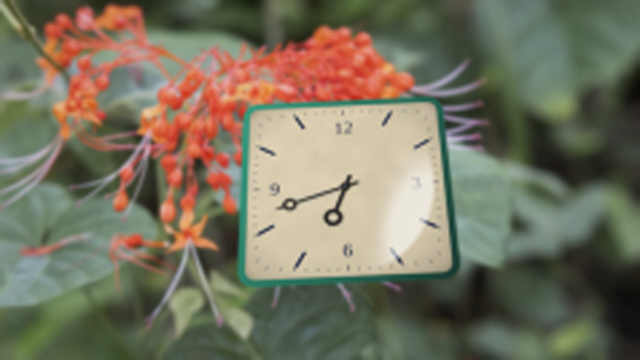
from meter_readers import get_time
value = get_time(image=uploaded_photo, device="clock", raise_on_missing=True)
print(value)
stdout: 6:42
